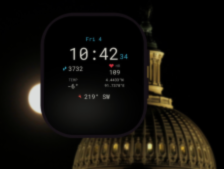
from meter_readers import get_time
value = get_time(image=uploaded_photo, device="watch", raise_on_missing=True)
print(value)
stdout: 10:42
